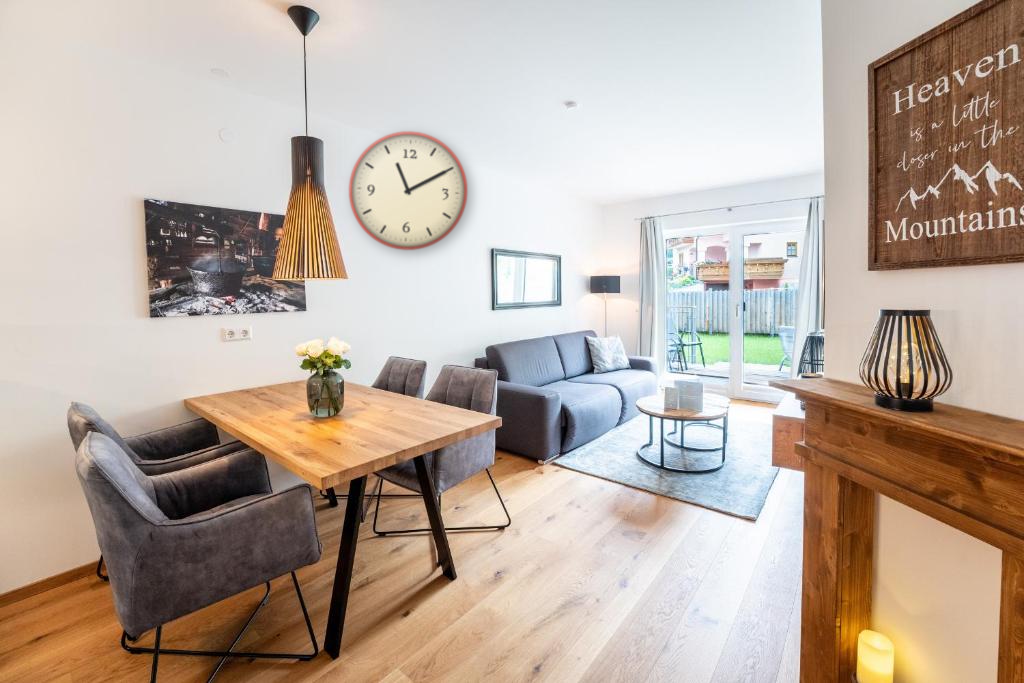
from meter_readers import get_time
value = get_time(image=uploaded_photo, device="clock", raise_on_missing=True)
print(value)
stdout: 11:10
